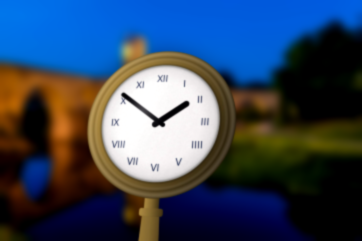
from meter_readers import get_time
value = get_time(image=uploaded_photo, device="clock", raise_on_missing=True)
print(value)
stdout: 1:51
